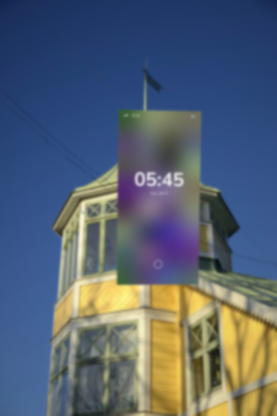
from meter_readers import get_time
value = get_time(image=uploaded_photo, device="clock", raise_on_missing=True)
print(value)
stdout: 5:45
